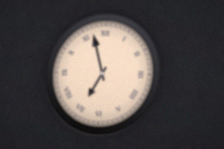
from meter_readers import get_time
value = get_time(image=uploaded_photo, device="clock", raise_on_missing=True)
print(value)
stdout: 6:57
